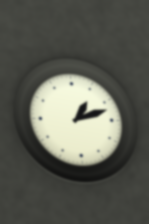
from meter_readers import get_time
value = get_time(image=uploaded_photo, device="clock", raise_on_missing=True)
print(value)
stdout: 1:12
